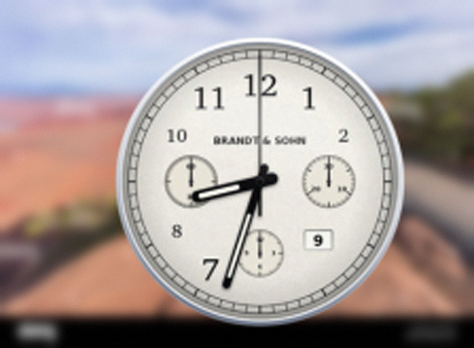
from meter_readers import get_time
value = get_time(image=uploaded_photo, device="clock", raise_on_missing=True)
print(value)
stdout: 8:33
